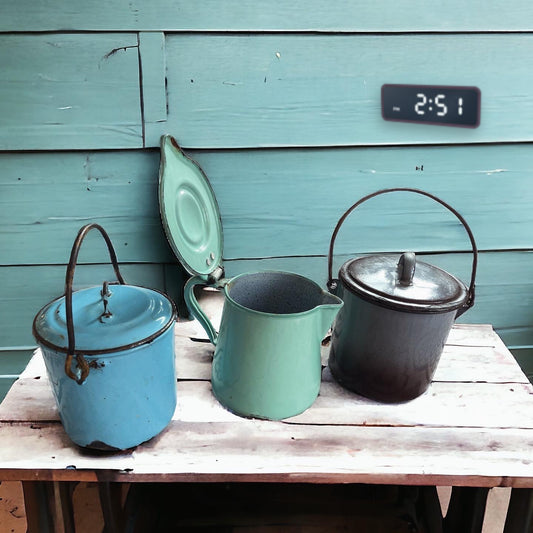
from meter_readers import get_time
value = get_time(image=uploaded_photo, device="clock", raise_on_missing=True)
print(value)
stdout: 2:51
